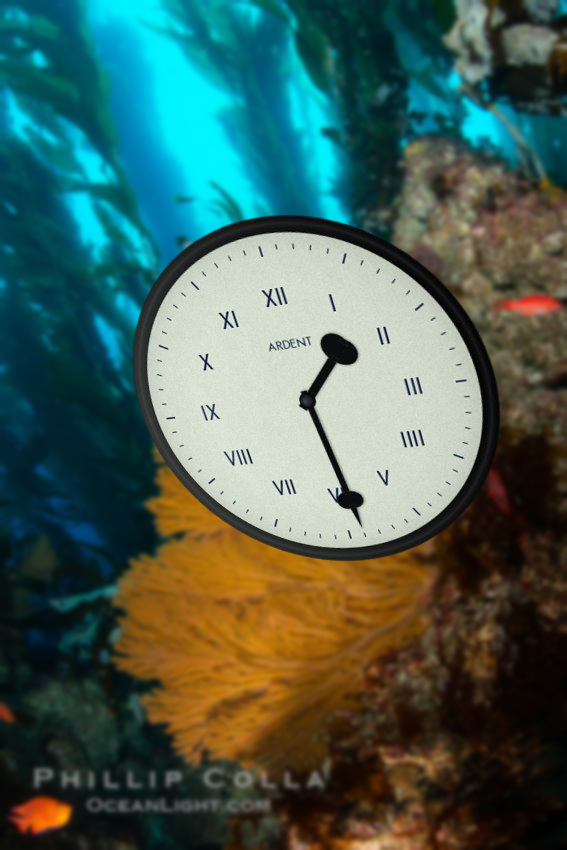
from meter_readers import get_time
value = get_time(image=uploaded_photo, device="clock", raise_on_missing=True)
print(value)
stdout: 1:29
